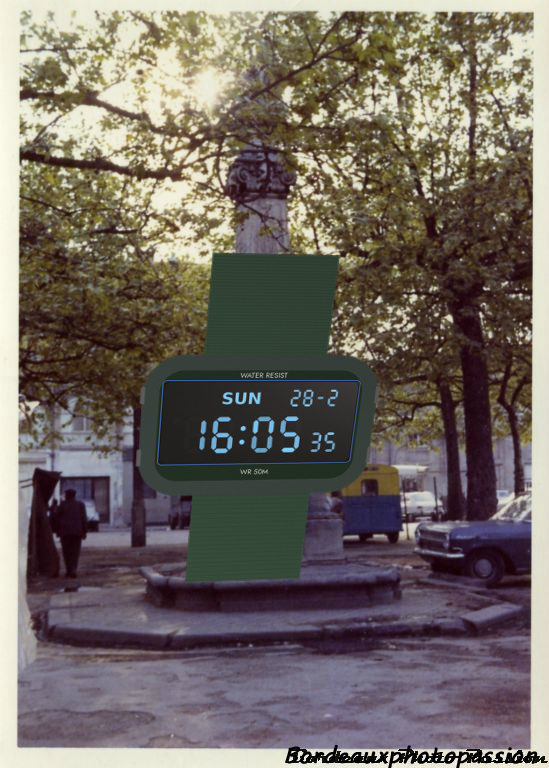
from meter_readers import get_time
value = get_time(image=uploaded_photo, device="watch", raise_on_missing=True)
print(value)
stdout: 16:05:35
